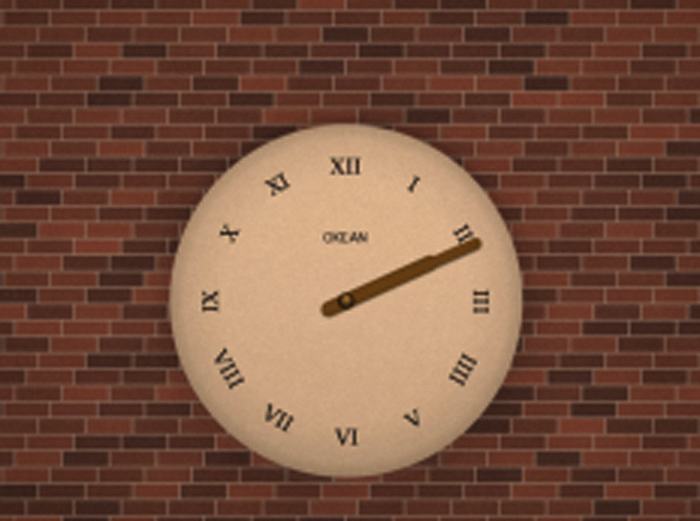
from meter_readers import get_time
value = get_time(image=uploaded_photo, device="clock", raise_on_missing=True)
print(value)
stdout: 2:11
